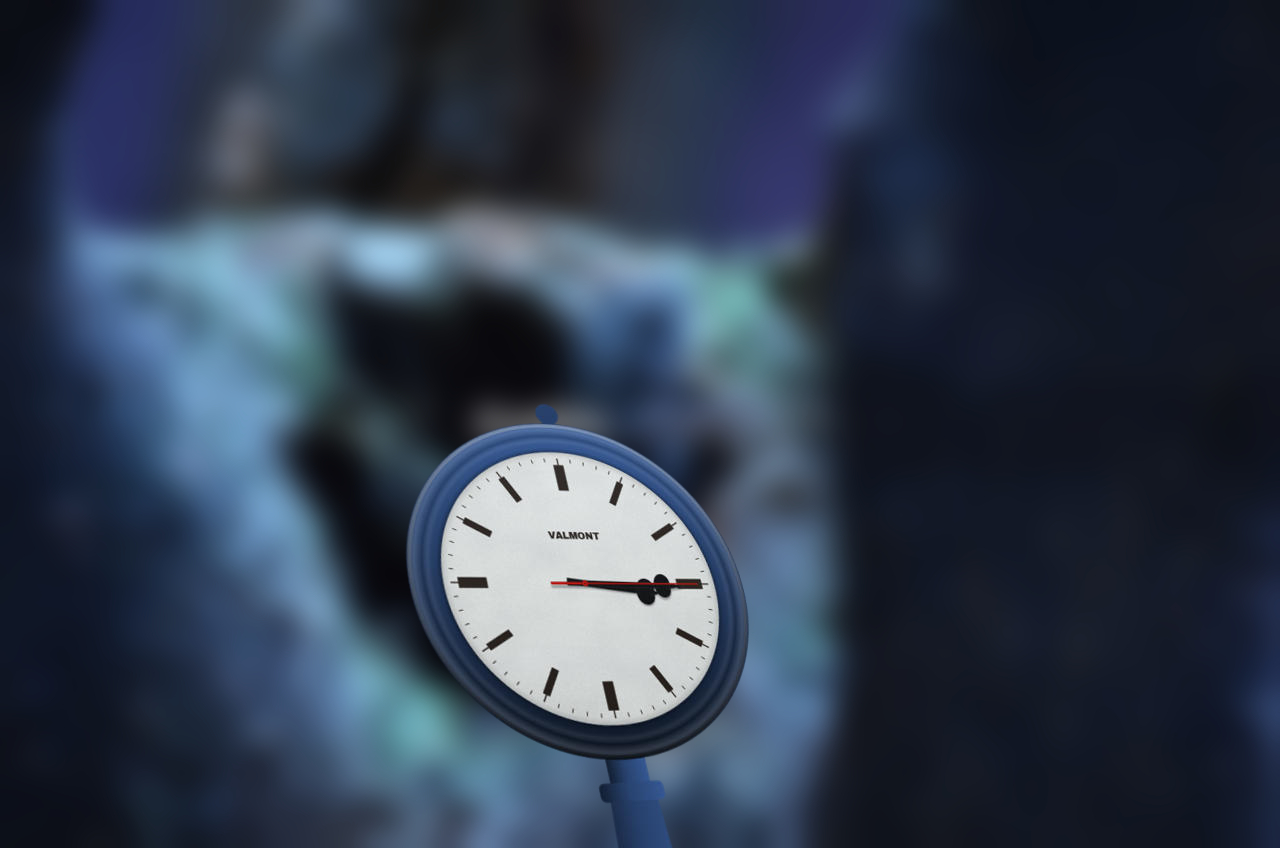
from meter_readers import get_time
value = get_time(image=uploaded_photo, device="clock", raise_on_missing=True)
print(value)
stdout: 3:15:15
